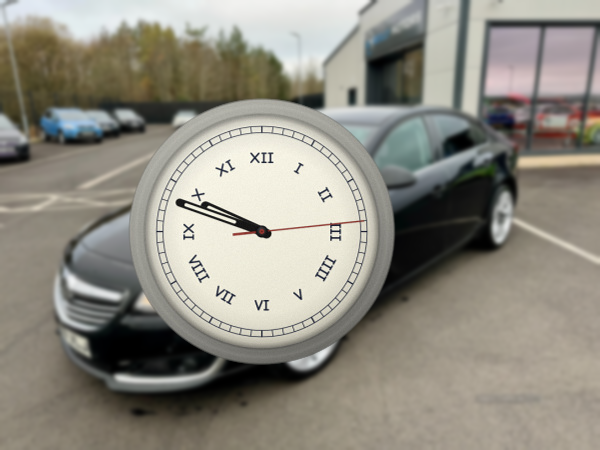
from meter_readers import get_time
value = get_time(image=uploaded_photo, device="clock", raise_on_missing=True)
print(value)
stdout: 9:48:14
